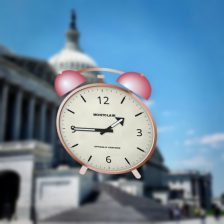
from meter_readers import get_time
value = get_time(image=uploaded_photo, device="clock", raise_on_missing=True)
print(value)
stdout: 1:45
